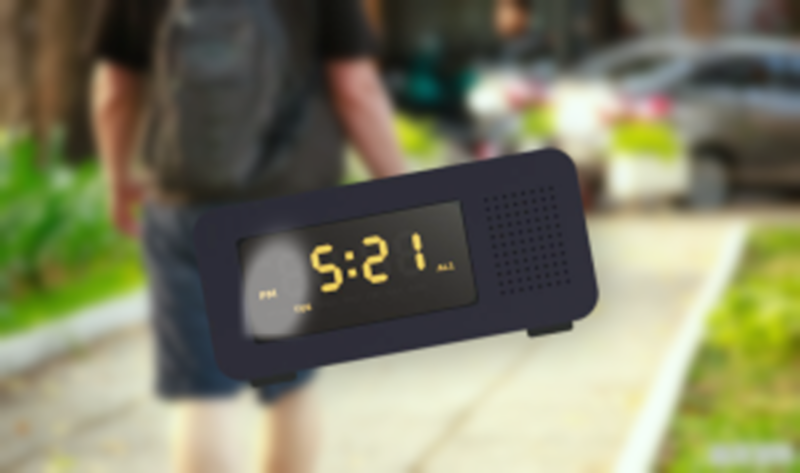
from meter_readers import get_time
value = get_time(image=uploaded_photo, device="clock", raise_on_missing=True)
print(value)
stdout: 5:21
